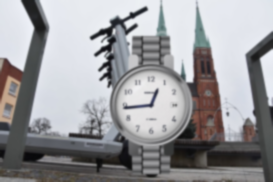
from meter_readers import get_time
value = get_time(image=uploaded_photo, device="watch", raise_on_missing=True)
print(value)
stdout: 12:44
